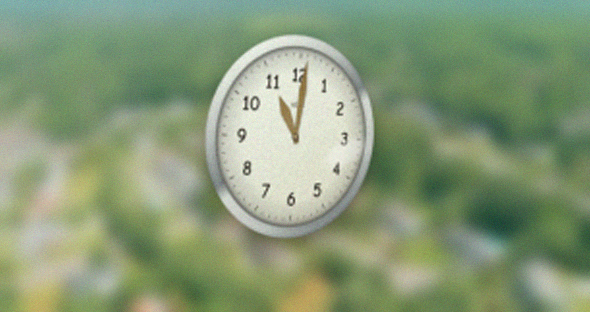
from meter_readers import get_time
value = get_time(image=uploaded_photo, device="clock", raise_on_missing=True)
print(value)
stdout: 11:01
